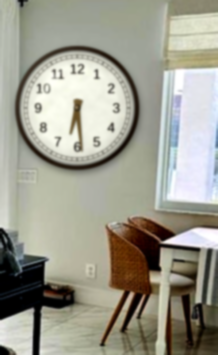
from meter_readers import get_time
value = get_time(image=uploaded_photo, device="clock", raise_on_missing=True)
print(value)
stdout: 6:29
